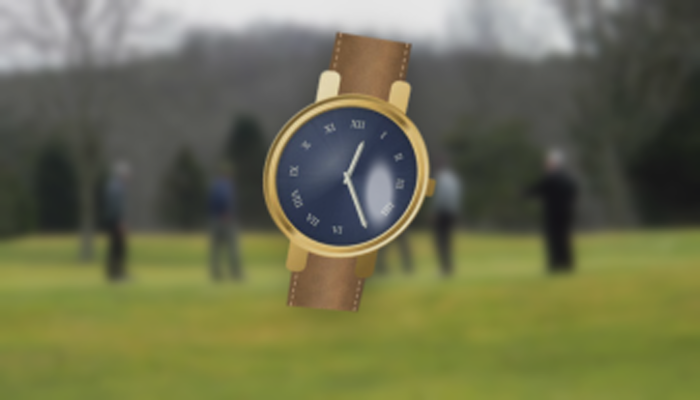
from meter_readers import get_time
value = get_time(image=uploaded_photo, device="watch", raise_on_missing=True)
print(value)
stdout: 12:25
